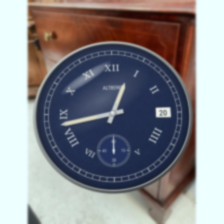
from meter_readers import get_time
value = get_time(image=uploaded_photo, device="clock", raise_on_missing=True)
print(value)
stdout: 12:43
